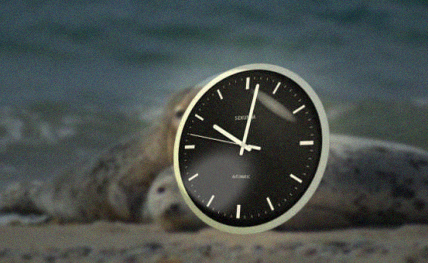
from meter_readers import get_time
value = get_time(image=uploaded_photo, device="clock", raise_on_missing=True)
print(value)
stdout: 10:01:47
